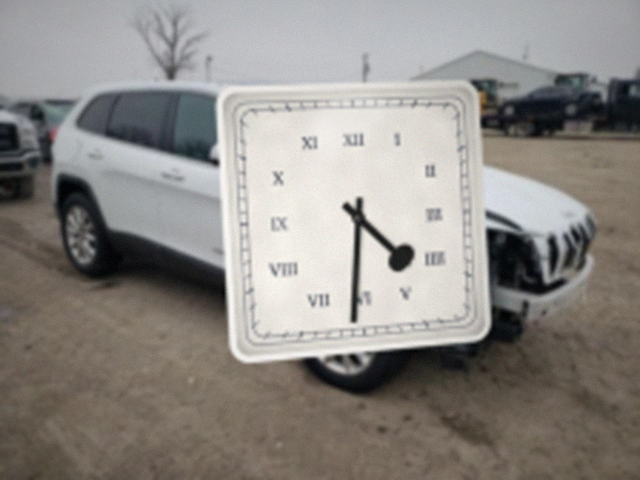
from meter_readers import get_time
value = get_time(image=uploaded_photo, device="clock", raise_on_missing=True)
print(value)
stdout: 4:31
